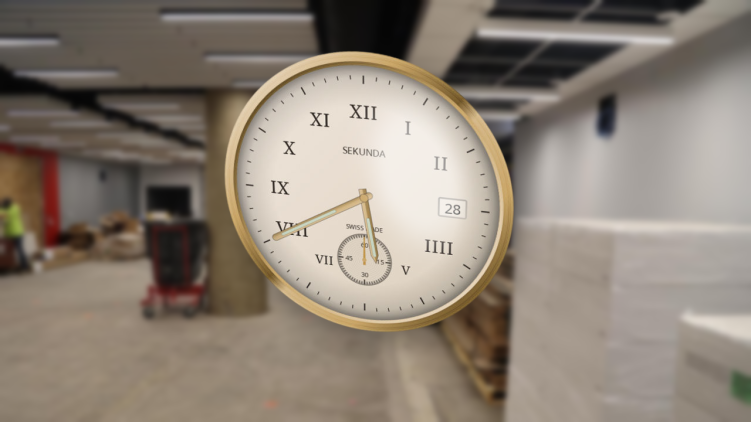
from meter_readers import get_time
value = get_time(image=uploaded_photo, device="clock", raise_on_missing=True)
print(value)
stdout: 5:40
